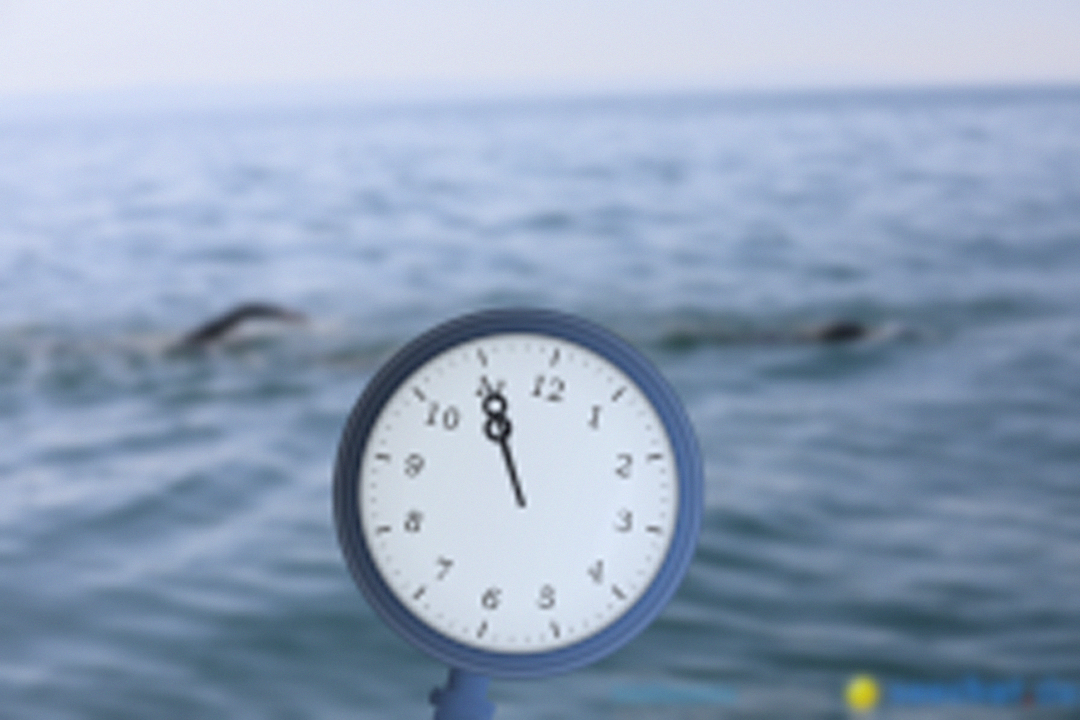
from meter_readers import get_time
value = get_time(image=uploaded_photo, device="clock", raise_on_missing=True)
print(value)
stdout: 10:55
